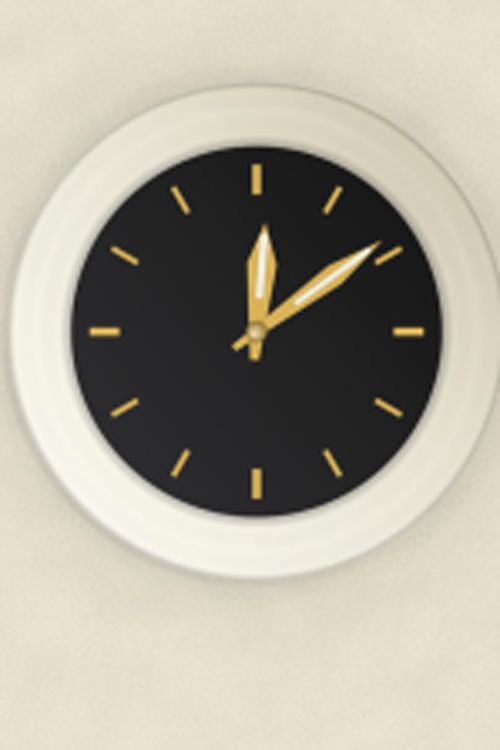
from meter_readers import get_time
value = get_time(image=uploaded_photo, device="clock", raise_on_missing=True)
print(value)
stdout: 12:09
